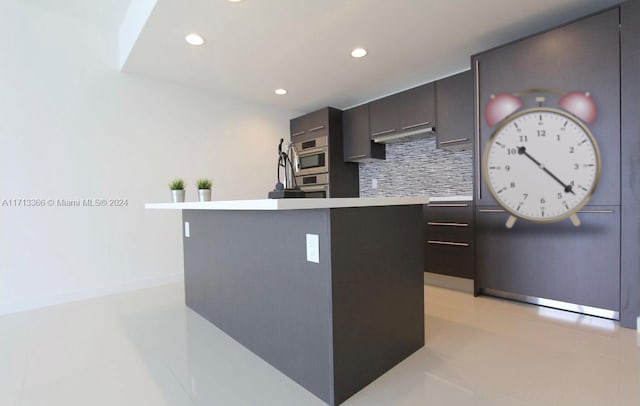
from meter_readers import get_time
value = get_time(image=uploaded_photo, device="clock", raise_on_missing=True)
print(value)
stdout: 10:22
